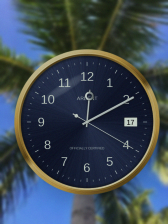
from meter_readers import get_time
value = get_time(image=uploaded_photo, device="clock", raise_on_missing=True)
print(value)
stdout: 12:10:20
